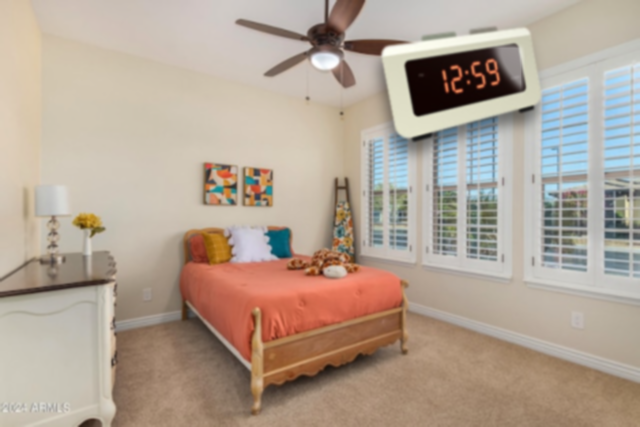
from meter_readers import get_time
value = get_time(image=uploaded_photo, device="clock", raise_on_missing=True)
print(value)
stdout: 12:59
